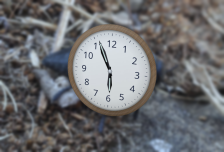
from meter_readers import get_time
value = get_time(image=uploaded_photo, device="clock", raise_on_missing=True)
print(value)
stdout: 5:56
